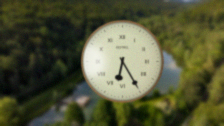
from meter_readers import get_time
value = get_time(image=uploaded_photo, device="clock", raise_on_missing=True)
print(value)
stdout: 6:25
